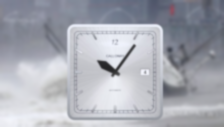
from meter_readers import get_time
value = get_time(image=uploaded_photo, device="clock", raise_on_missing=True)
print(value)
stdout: 10:06
